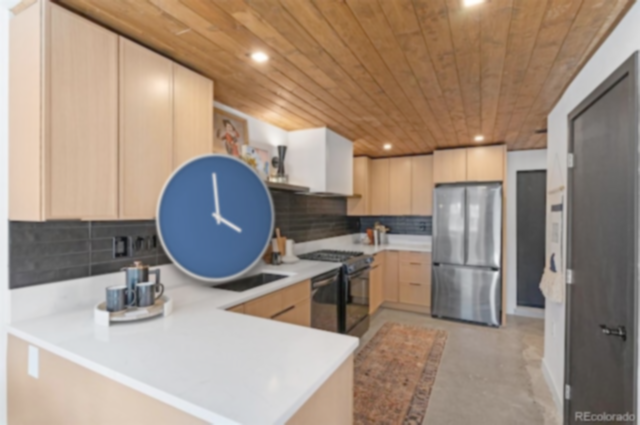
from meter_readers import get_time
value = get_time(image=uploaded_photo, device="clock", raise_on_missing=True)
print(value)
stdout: 3:59
